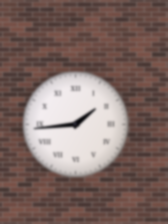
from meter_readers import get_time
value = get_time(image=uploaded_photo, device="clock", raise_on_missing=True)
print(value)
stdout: 1:44
